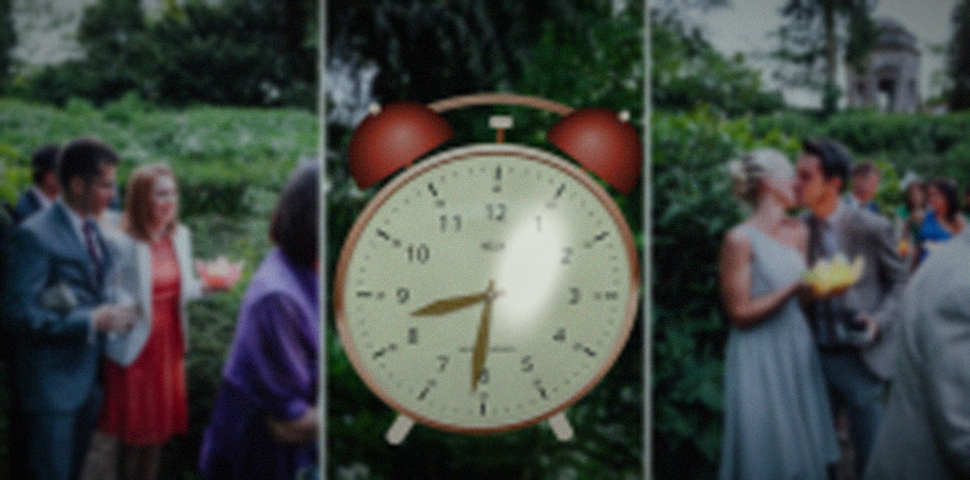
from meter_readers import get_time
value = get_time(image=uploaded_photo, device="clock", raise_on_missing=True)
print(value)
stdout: 8:31
